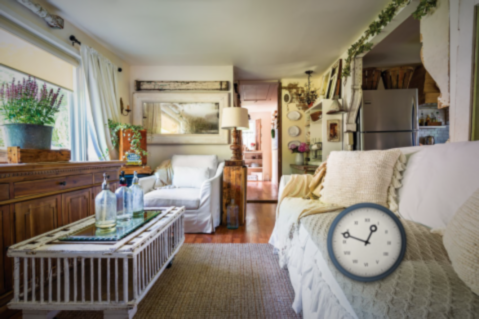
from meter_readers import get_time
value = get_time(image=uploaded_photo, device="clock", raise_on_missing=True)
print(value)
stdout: 12:48
